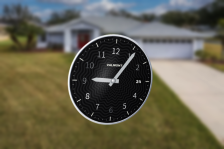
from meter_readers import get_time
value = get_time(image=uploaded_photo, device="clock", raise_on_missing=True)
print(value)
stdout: 9:06
